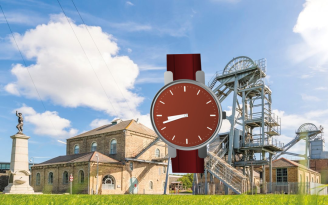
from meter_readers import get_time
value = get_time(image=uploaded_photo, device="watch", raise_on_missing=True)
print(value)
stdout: 8:42
